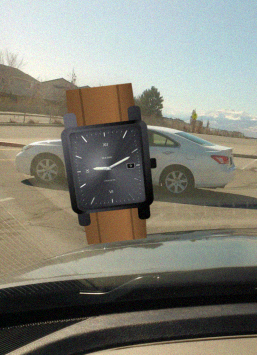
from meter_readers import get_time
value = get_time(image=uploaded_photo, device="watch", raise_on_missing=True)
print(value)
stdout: 9:11
